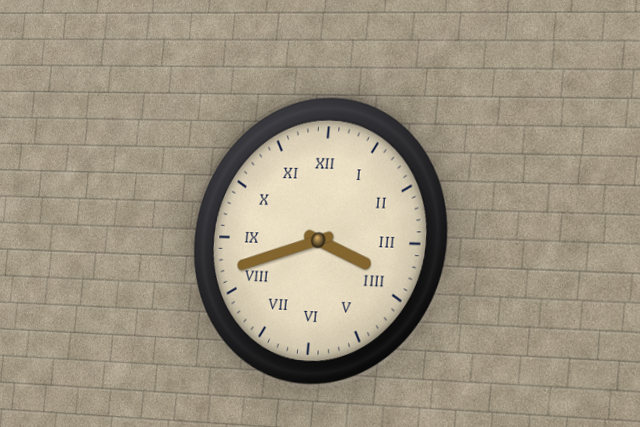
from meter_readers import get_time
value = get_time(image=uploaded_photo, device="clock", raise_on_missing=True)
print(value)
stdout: 3:42
